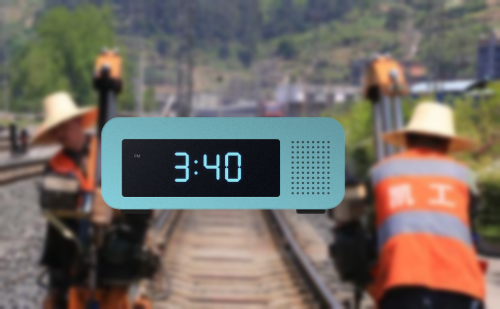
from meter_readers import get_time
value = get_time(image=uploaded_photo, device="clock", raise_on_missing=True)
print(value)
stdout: 3:40
